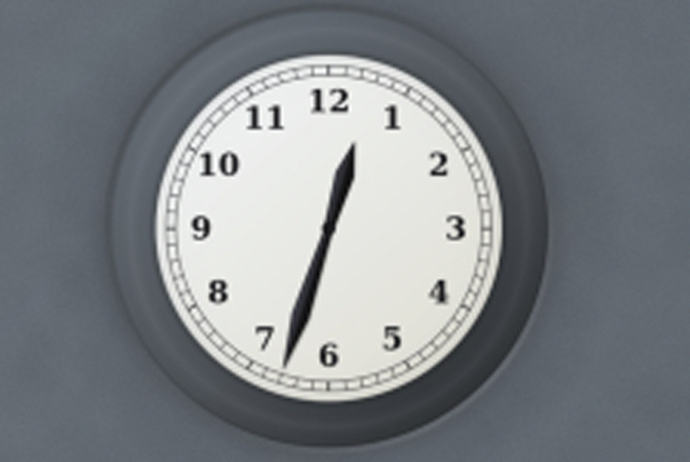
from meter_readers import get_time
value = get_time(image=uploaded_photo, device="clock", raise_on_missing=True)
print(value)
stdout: 12:33
